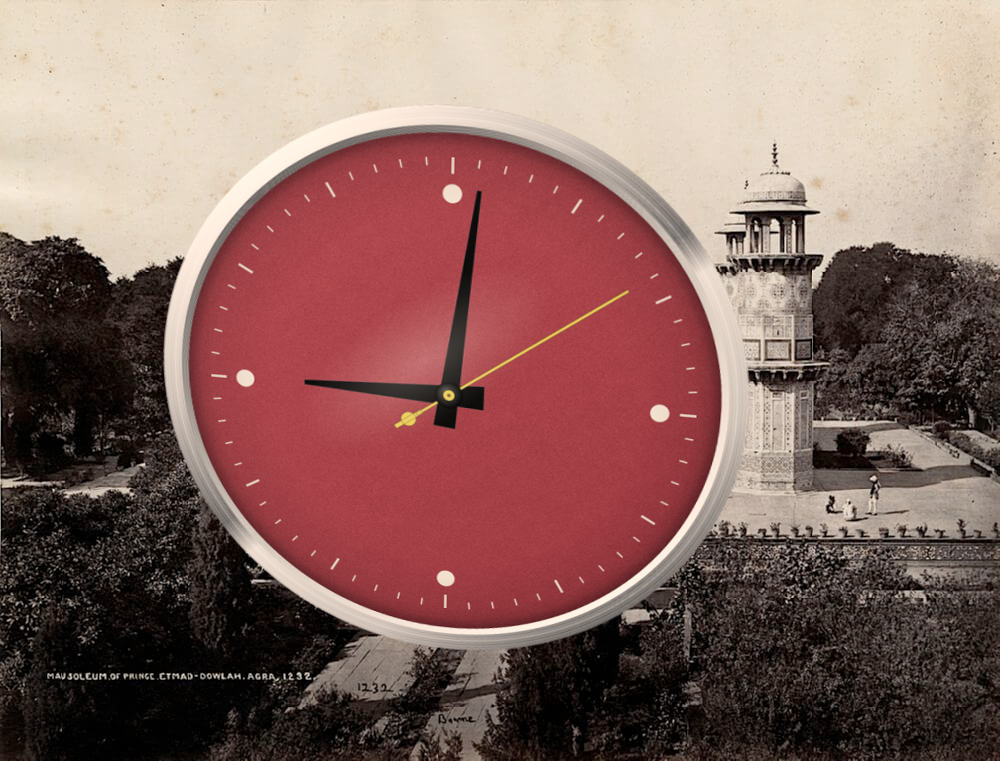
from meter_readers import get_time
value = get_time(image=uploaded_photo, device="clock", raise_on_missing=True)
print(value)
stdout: 9:01:09
